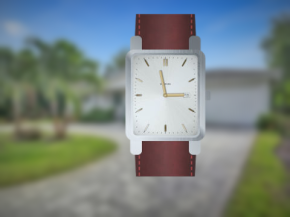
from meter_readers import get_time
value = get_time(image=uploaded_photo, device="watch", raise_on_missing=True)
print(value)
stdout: 2:58
